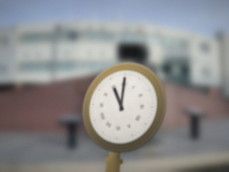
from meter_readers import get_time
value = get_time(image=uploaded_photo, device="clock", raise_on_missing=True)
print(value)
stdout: 11:00
